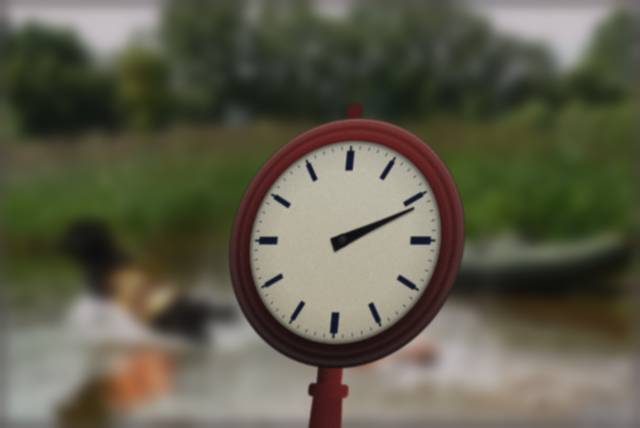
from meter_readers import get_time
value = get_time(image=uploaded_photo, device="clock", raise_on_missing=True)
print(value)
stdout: 2:11
